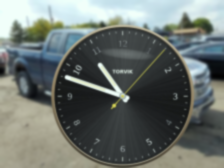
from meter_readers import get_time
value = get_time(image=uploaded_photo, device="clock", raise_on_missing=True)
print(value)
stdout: 10:48:07
